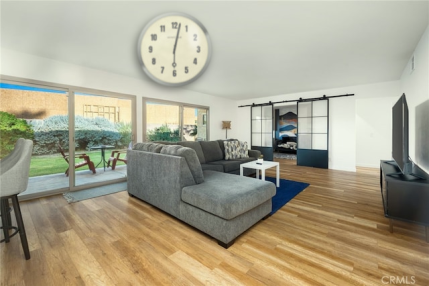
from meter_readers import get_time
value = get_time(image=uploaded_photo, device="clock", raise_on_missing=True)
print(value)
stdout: 6:02
